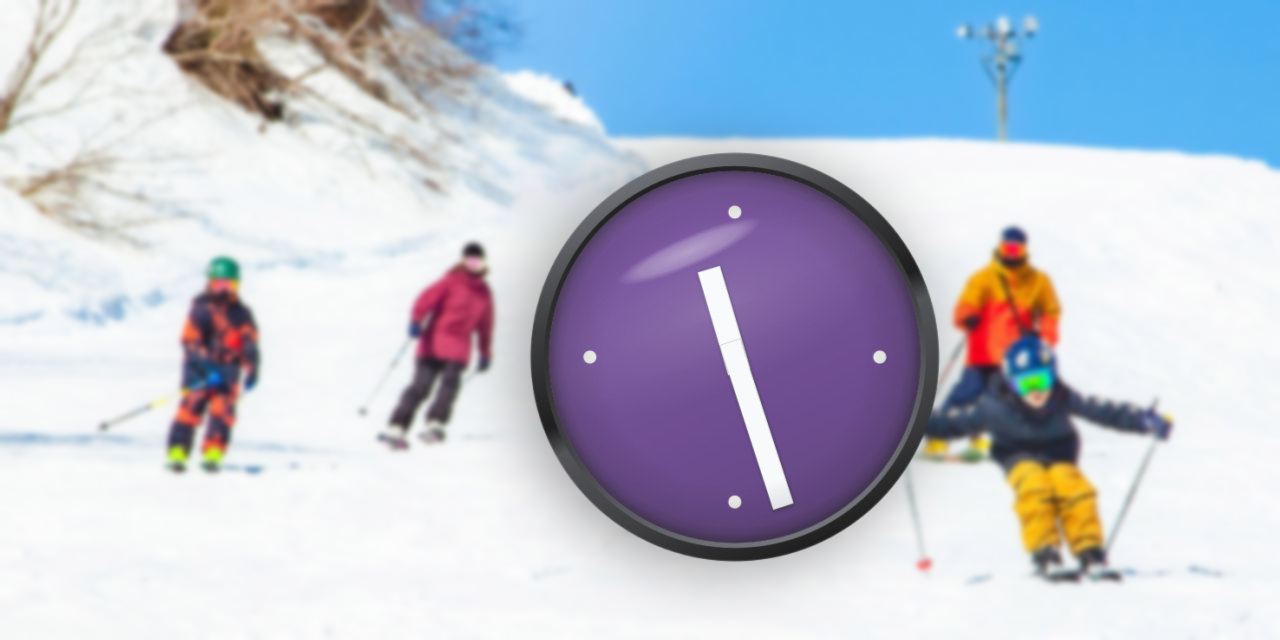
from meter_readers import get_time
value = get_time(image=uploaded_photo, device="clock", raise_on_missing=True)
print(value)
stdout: 11:27
